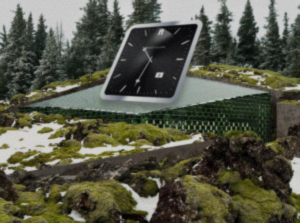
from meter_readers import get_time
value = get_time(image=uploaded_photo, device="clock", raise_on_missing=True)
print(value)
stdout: 10:32
